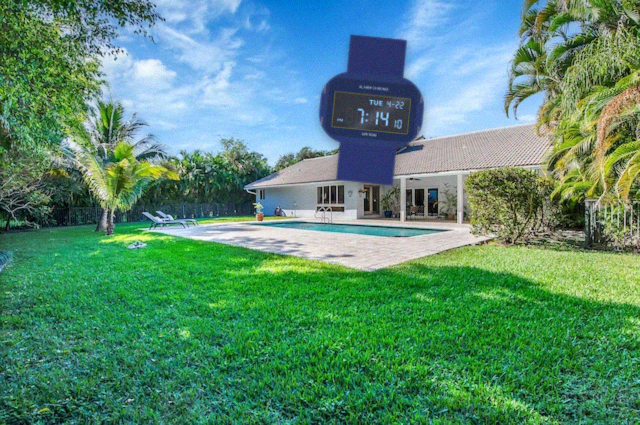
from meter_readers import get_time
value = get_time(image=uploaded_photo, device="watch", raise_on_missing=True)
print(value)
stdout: 7:14:10
